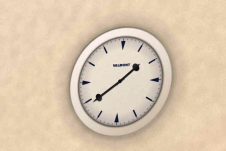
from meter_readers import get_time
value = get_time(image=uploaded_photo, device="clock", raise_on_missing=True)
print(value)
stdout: 1:39
